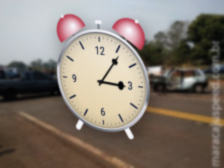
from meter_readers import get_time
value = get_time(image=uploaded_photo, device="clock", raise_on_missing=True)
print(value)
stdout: 3:06
